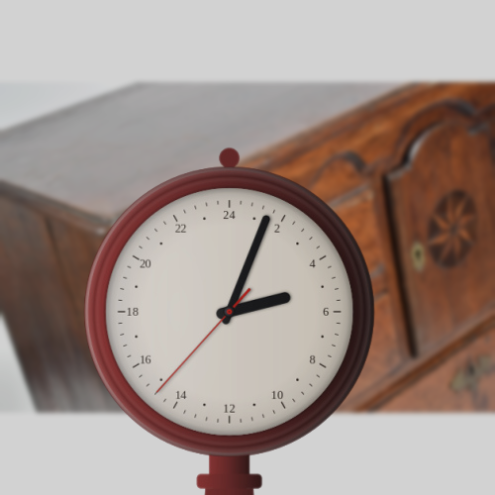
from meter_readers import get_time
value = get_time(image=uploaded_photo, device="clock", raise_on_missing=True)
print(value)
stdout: 5:03:37
